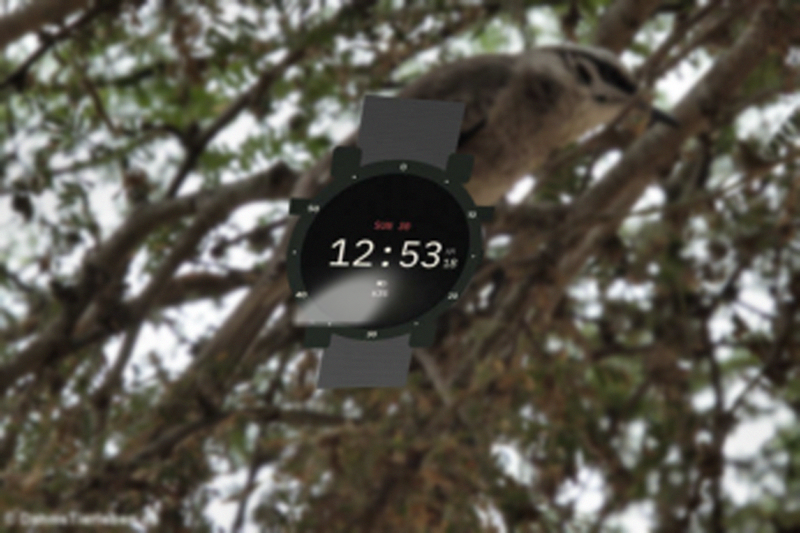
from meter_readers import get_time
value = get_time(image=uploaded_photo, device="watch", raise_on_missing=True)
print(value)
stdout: 12:53
